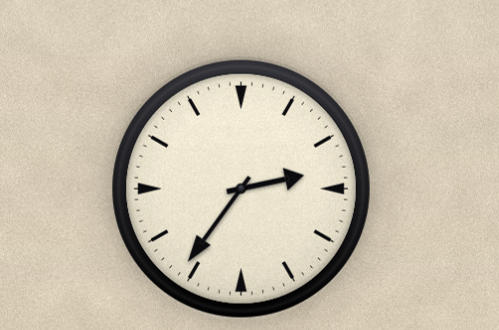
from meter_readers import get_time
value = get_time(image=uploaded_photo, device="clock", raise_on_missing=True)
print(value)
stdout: 2:36
